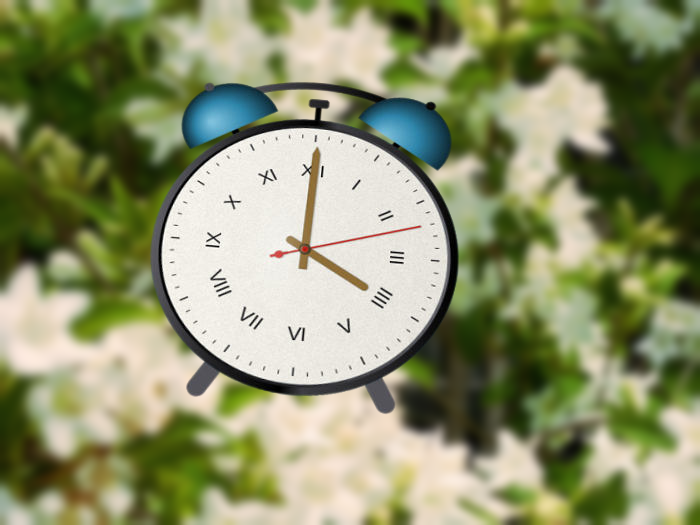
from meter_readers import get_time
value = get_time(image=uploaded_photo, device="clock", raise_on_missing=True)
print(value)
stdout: 4:00:12
